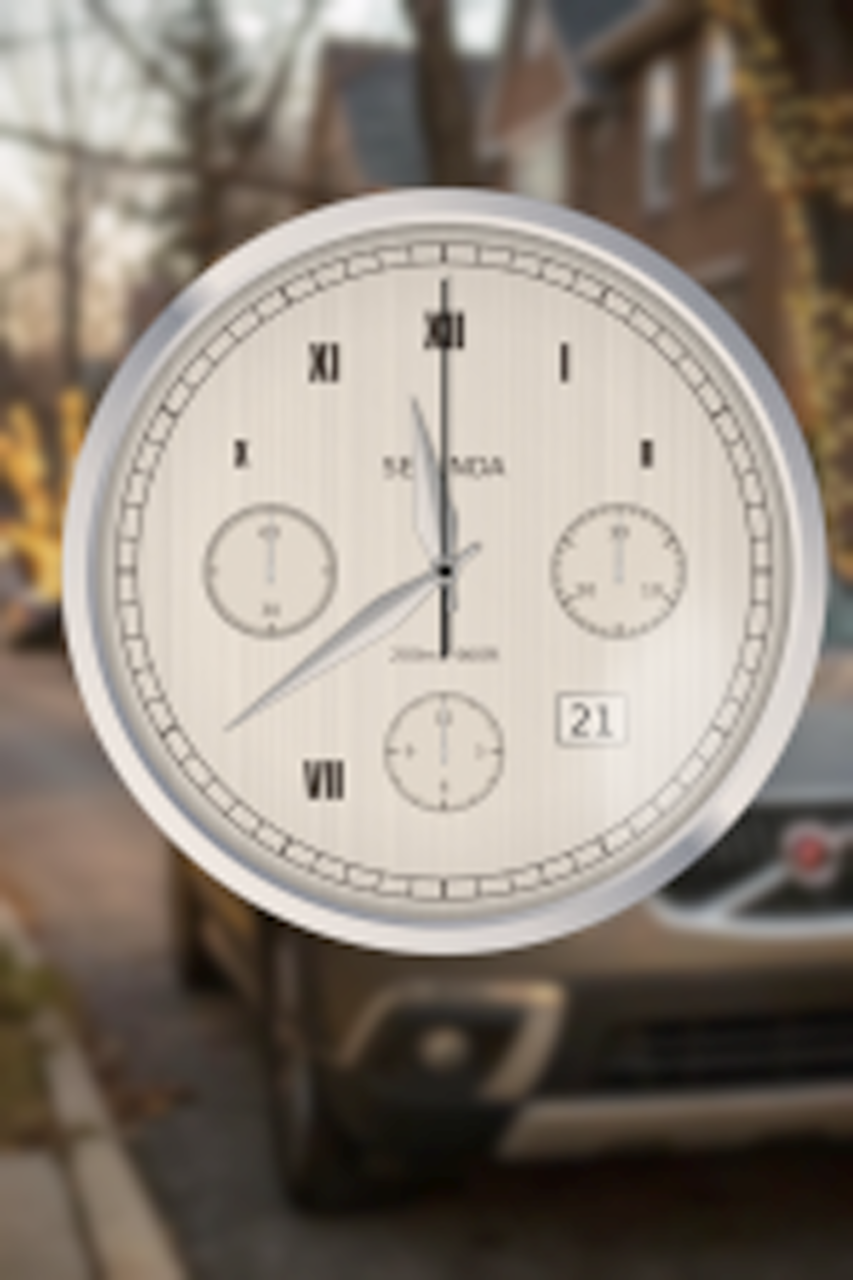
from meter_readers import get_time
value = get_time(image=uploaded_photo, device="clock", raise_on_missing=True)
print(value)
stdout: 11:39
